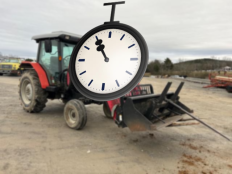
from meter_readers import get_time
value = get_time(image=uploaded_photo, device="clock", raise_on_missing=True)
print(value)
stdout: 10:55
